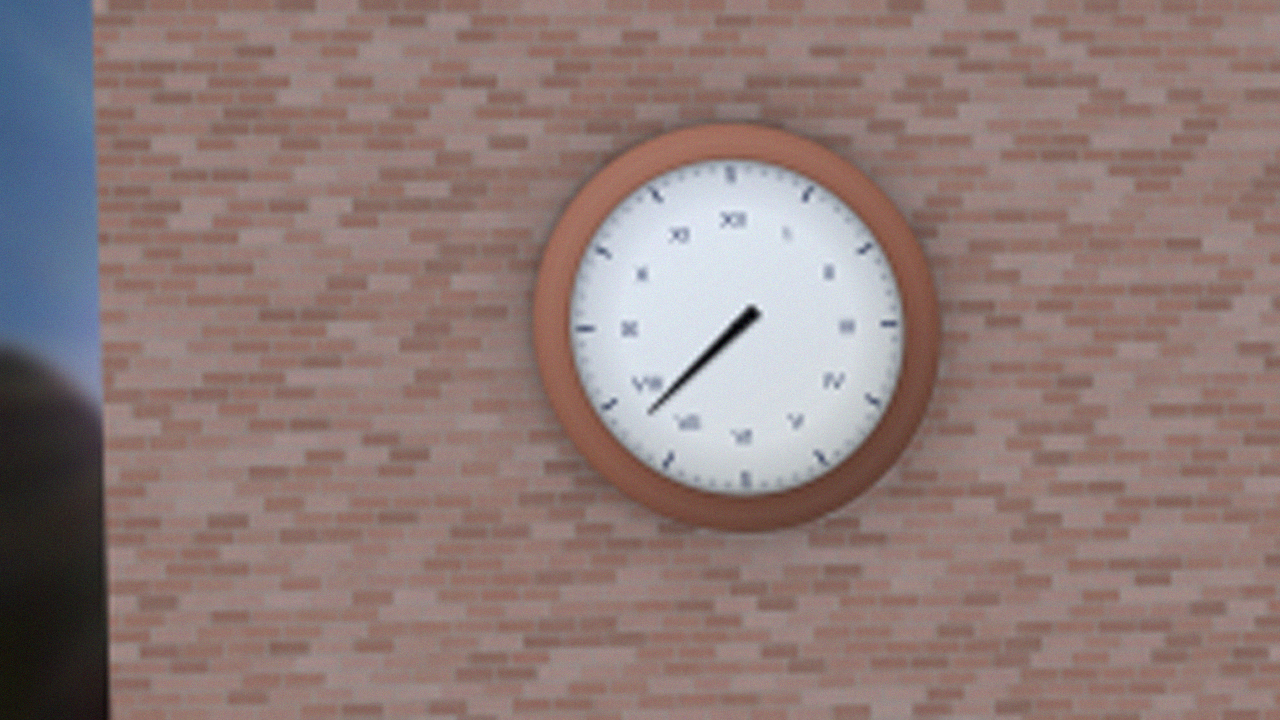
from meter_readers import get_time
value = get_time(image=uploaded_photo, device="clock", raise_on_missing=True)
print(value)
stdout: 7:38
